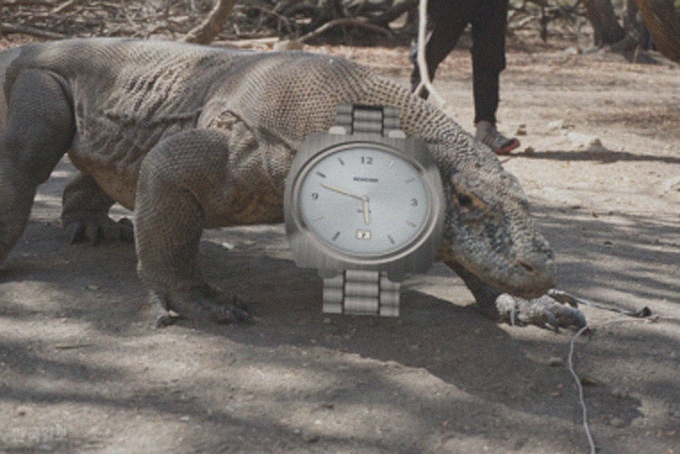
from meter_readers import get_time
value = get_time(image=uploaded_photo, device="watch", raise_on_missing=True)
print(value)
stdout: 5:48
